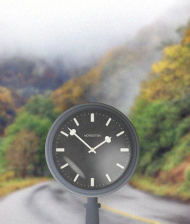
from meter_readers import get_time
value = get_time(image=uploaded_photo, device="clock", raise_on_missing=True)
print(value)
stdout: 1:52
